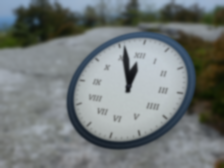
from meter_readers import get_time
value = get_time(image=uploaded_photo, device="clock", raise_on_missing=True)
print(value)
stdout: 11:56
